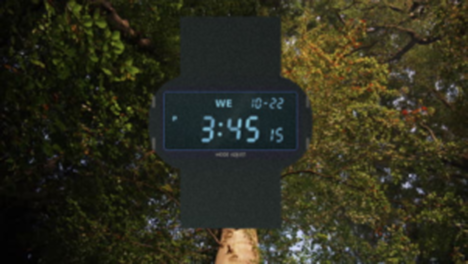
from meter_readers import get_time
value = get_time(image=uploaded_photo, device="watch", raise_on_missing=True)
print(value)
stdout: 3:45:15
